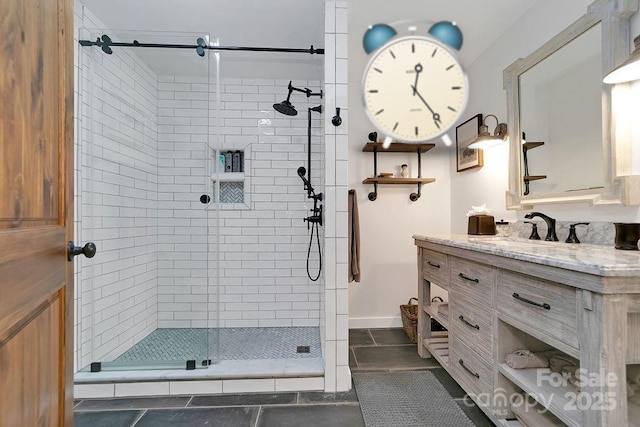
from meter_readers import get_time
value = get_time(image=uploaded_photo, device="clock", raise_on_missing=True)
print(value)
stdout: 12:24
